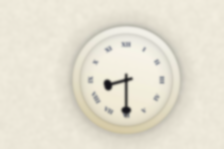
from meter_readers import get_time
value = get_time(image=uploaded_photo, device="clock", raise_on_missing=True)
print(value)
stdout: 8:30
